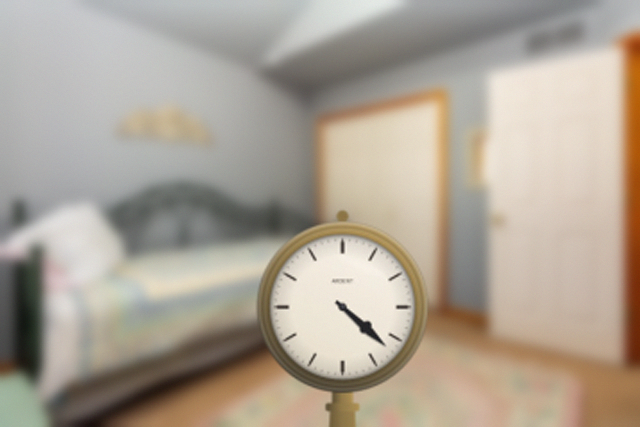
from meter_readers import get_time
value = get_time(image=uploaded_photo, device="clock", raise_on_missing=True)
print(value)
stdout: 4:22
